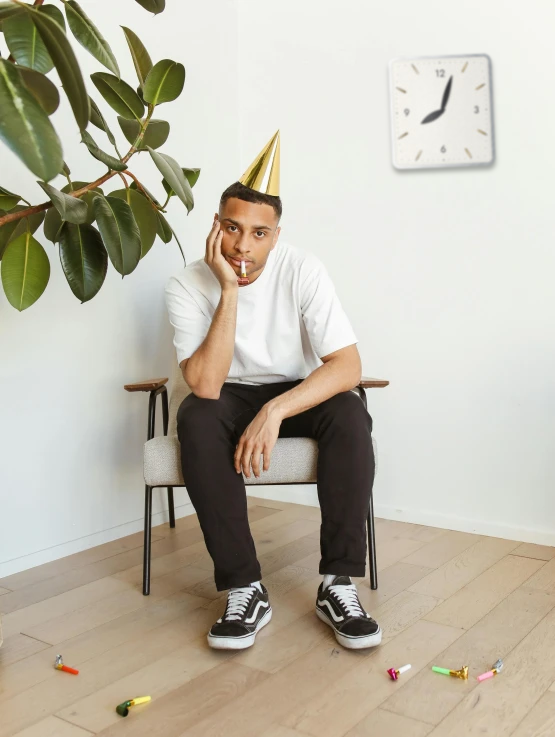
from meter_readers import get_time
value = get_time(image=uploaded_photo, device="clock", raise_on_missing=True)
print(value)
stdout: 8:03
